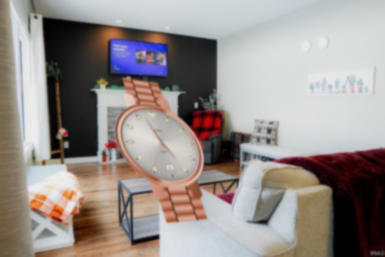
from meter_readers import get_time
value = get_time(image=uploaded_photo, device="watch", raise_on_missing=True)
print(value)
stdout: 4:57
